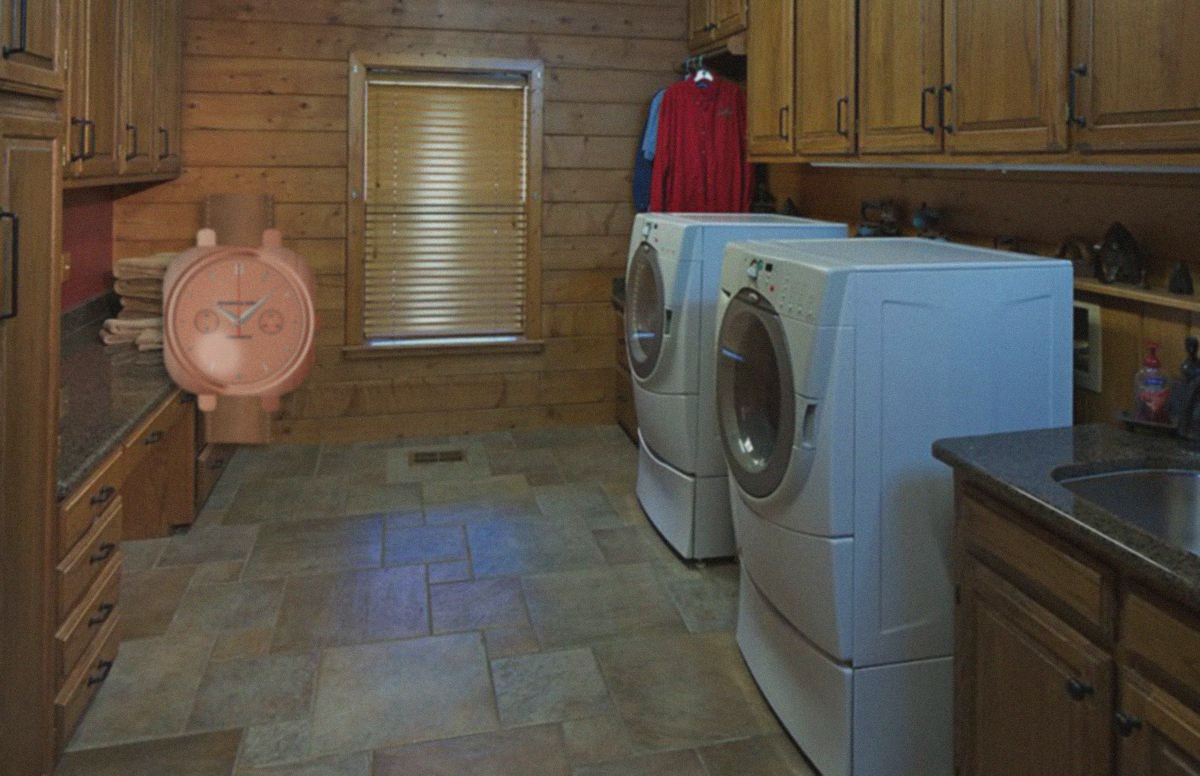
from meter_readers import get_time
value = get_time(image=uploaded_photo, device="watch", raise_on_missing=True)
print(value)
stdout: 10:08
